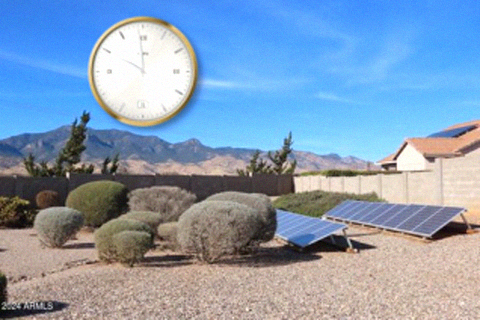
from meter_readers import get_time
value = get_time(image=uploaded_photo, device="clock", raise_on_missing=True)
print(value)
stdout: 9:59
